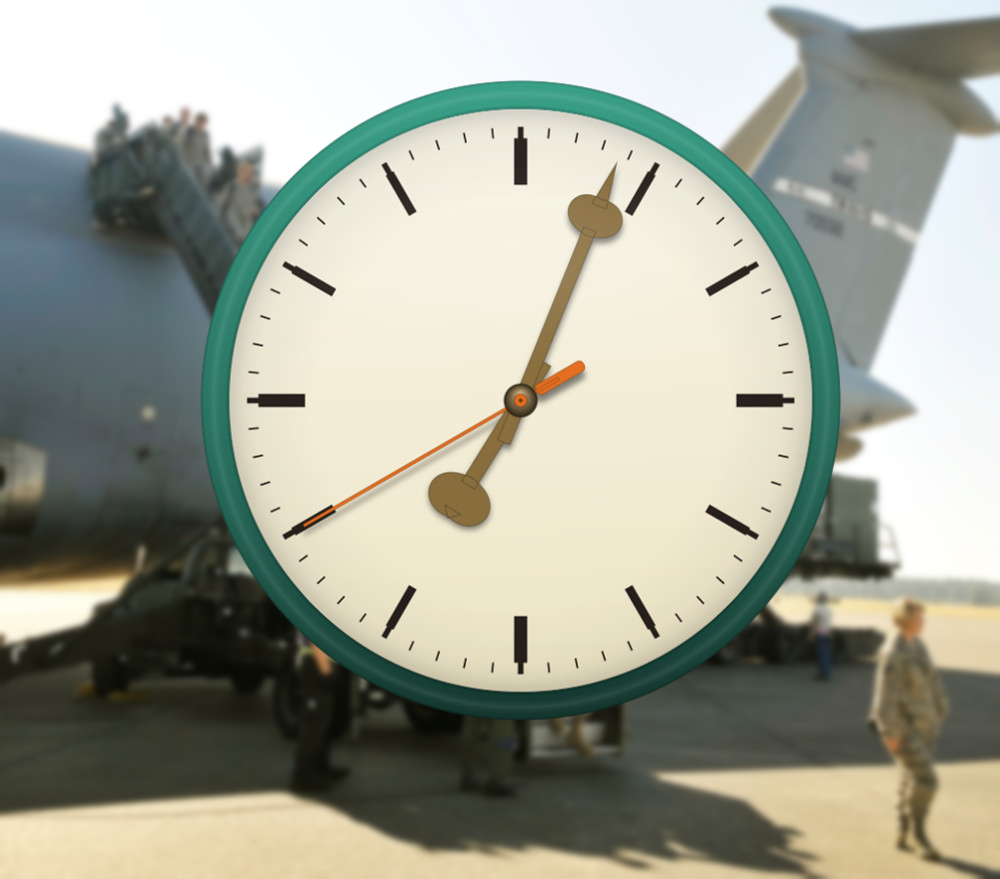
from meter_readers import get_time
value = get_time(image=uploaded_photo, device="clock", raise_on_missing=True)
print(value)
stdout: 7:03:40
